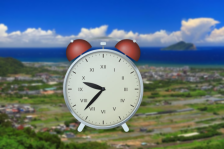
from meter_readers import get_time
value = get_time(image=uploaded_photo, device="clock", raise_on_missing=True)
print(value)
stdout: 9:37
